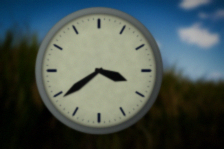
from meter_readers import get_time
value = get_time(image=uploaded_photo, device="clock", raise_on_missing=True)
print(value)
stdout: 3:39
